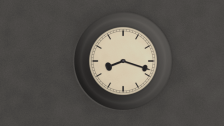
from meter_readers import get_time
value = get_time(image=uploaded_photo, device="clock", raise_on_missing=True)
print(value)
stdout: 8:18
